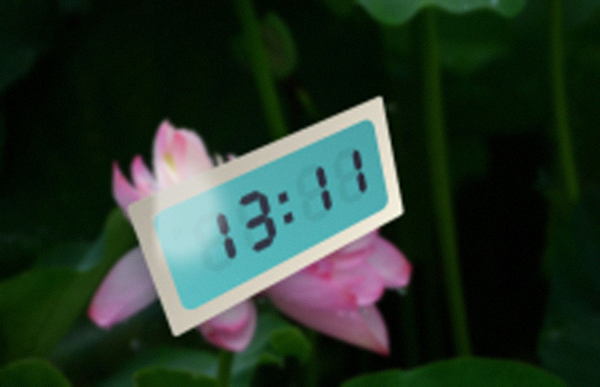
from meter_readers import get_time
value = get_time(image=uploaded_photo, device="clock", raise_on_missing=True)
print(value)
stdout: 13:11
